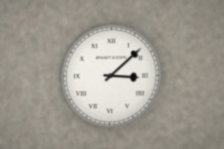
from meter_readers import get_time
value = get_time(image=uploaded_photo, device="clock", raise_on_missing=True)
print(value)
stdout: 3:08
